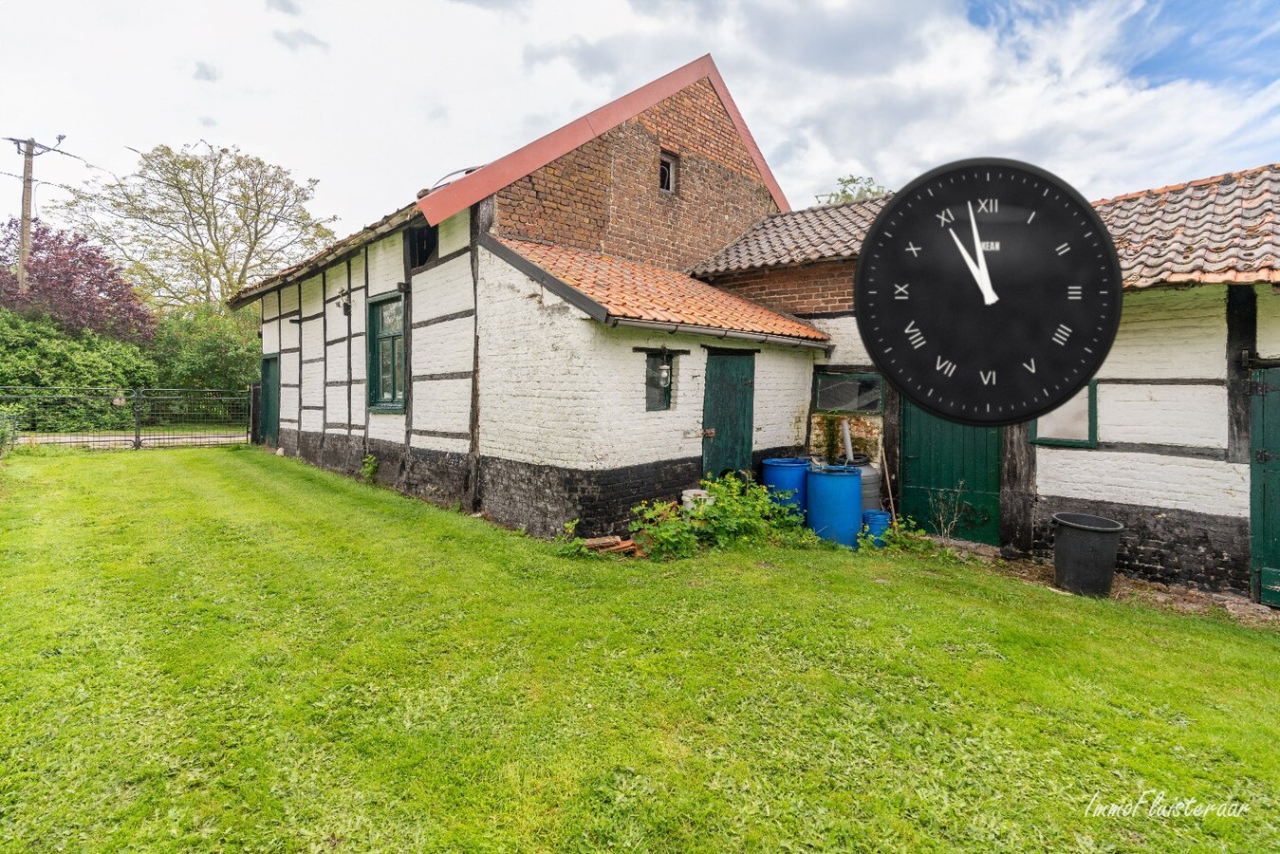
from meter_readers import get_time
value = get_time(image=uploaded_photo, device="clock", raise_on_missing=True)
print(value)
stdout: 10:58
